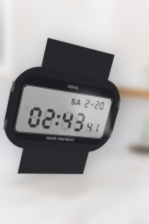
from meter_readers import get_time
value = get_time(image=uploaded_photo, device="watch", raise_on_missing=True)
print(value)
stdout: 2:43:41
